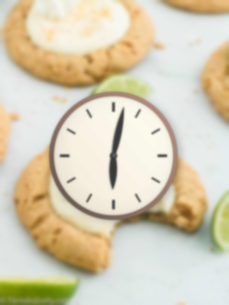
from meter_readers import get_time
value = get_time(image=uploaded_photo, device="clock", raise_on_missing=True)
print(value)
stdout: 6:02
